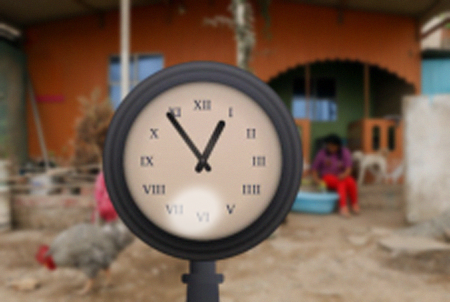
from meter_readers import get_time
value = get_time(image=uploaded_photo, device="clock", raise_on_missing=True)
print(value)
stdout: 12:54
